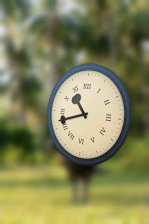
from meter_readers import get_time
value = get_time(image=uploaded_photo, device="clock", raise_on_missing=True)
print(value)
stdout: 10:42
